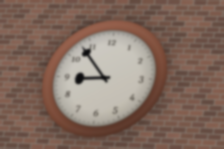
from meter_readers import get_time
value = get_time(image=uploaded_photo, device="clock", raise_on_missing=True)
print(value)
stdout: 8:53
